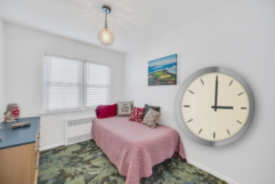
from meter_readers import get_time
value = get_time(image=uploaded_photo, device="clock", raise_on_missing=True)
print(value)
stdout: 3:00
